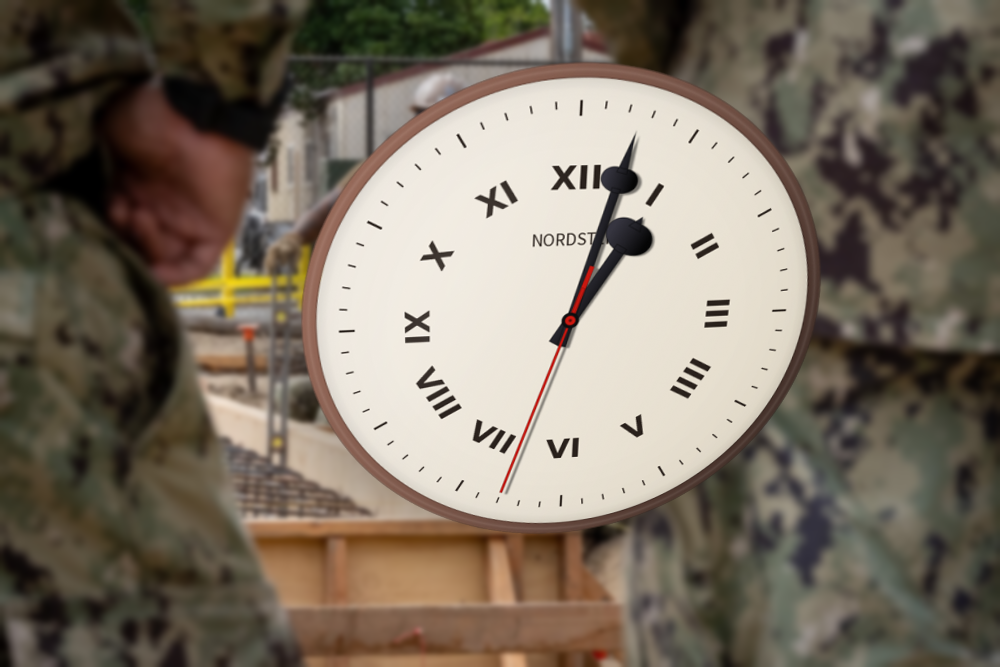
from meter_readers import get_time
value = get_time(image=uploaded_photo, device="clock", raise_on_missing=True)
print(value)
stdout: 1:02:33
